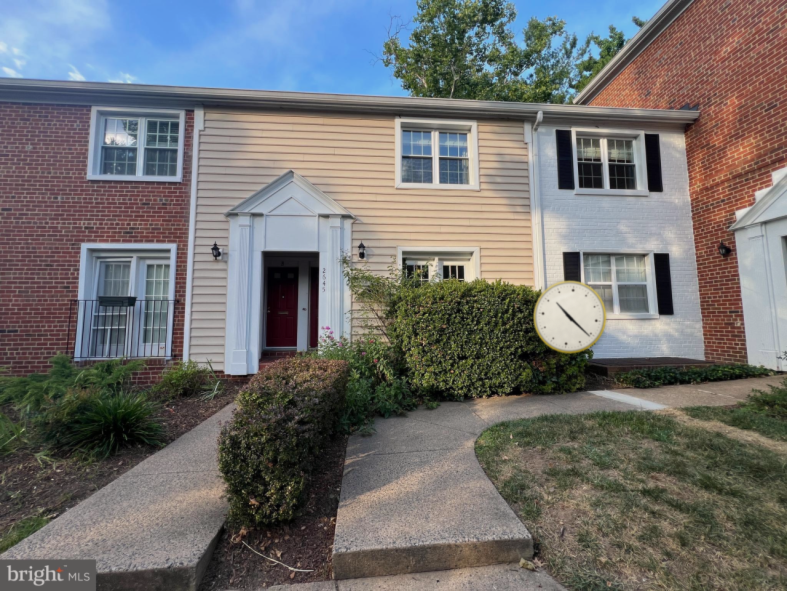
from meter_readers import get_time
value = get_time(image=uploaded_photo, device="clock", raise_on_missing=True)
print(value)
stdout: 10:21
